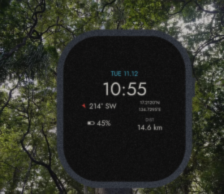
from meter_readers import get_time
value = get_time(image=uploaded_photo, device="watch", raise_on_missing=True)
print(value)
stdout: 10:55
